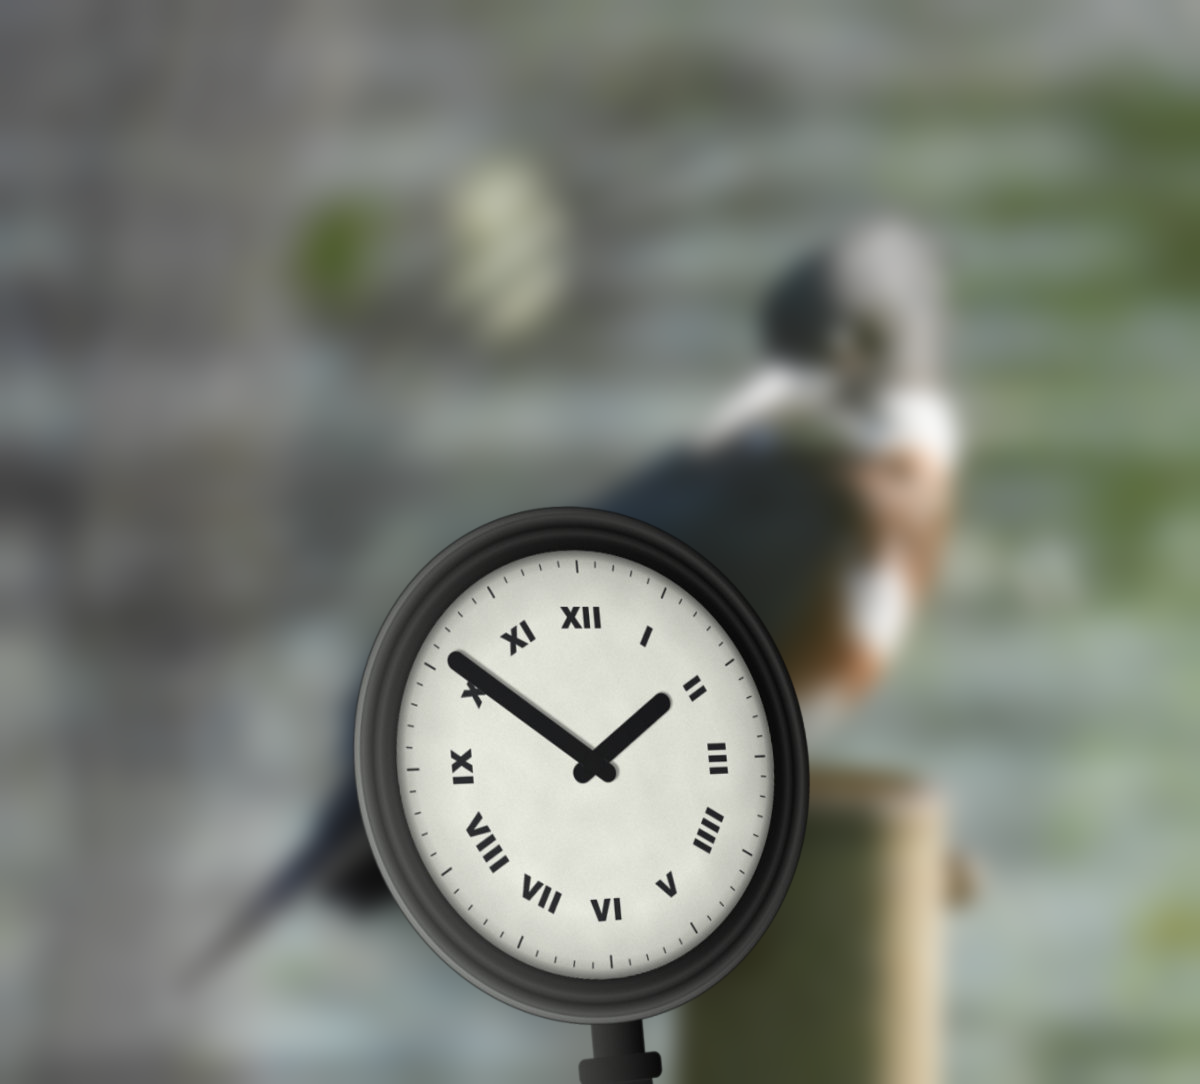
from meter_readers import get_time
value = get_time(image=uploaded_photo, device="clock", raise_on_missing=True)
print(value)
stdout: 1:51
